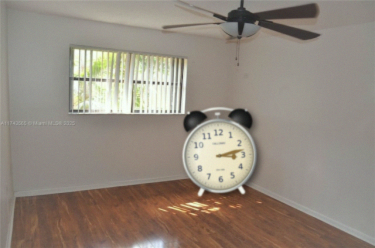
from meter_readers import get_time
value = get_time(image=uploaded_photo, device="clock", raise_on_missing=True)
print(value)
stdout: 3:13
